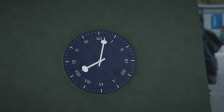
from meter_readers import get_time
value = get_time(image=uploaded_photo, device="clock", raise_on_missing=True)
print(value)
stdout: 8:02
